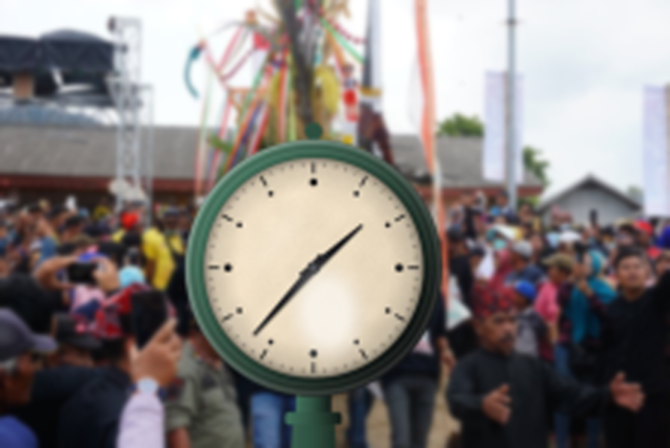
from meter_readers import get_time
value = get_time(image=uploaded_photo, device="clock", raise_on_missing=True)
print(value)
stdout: 1:37
